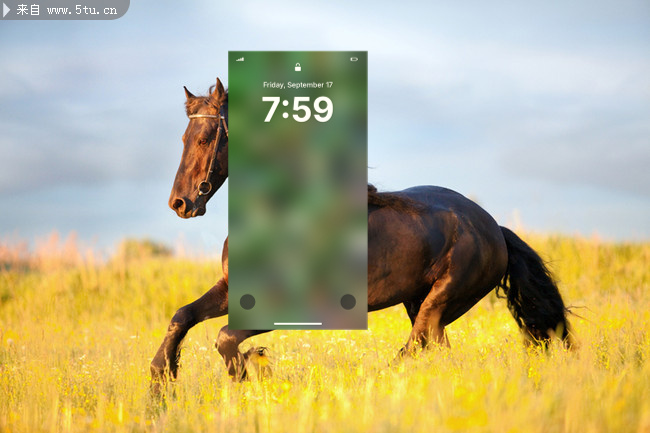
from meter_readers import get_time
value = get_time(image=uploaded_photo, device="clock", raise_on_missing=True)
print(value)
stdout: 7:59
